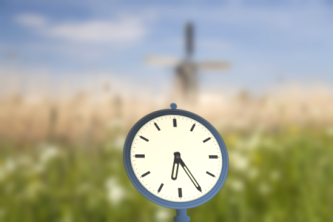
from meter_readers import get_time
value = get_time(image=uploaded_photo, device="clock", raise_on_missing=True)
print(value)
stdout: 6:25
